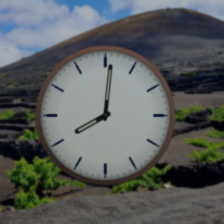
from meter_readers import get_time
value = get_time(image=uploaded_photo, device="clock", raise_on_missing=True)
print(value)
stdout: 8:01
